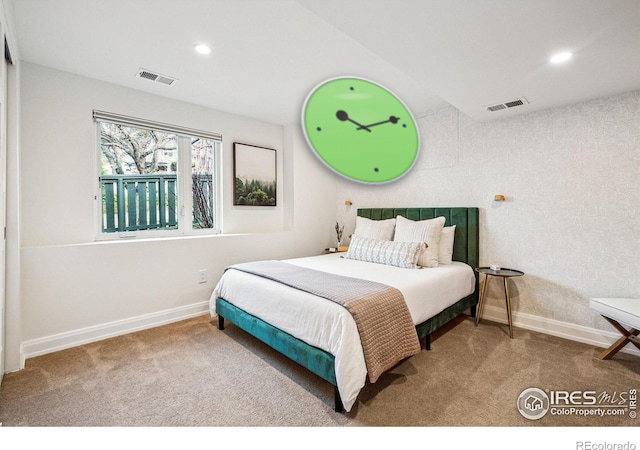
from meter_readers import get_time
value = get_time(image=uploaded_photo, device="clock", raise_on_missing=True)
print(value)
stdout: 10:13
